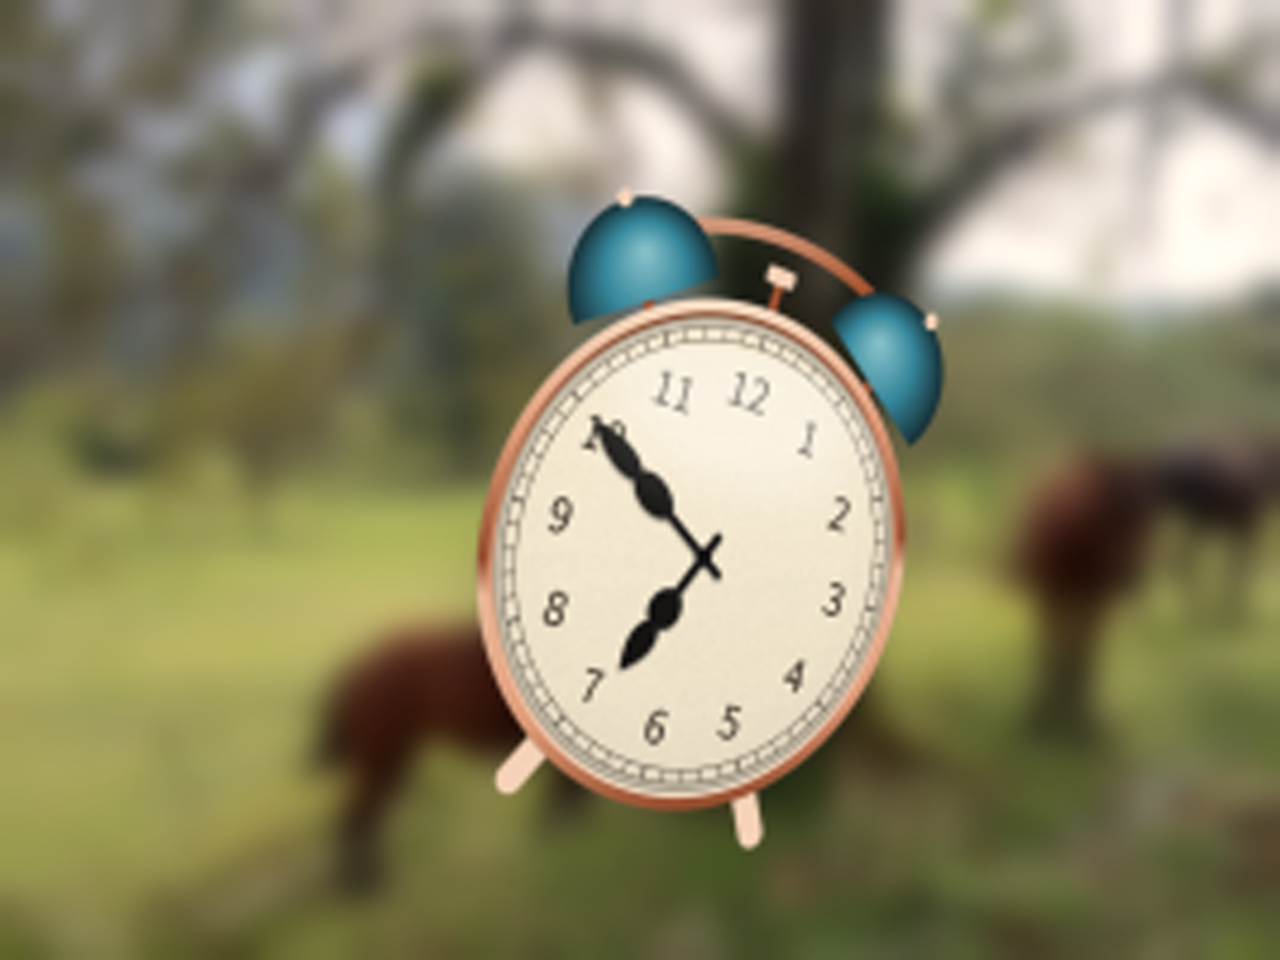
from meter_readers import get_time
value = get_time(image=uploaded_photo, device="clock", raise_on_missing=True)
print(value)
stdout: 6:50
